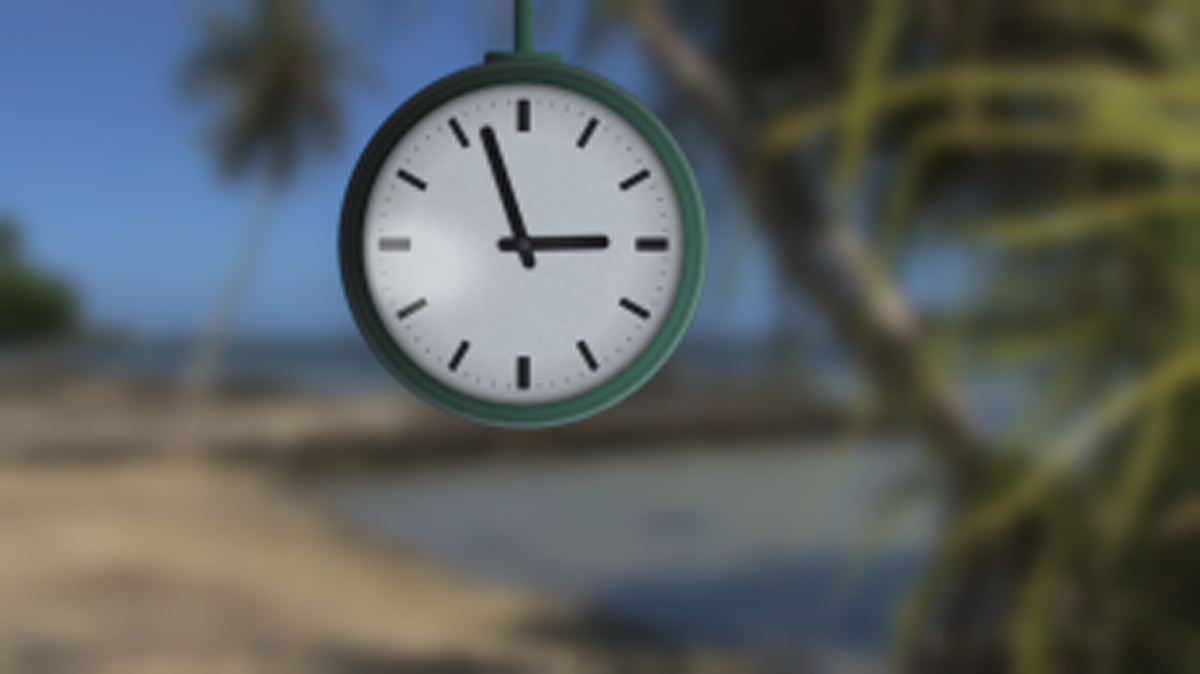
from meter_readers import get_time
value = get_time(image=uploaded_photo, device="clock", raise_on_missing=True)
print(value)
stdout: 2:57
